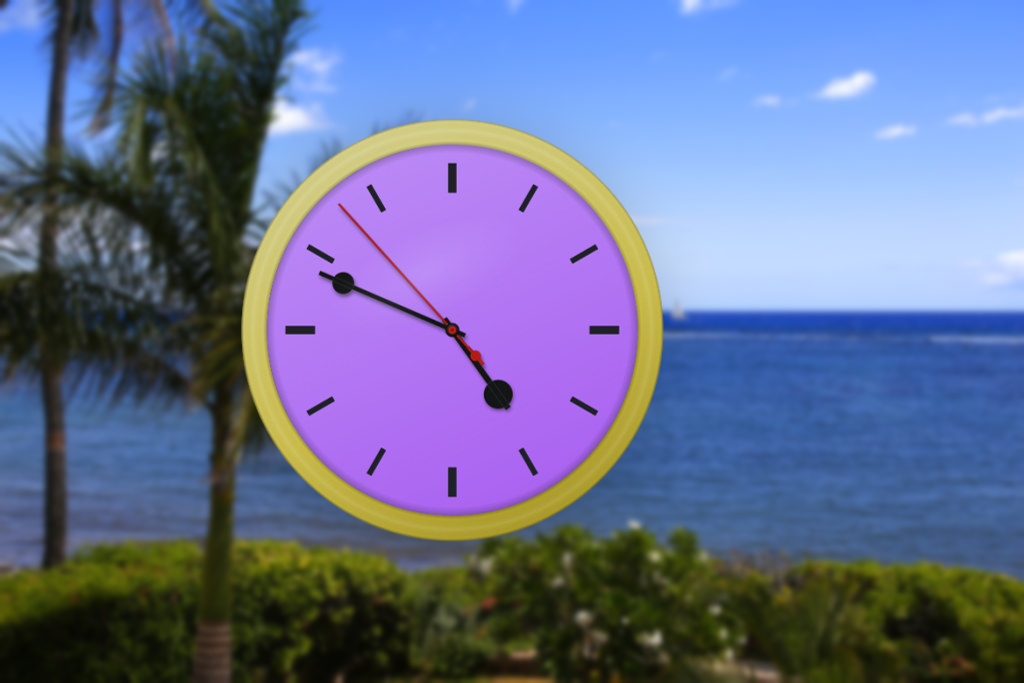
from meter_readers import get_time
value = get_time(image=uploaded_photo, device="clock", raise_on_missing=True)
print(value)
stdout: 4:48:53
